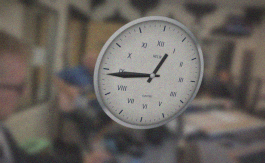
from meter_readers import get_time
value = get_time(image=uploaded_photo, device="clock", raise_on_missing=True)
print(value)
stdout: 12:44
